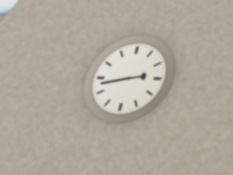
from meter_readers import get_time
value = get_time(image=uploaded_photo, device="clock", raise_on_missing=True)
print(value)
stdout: 2:43
